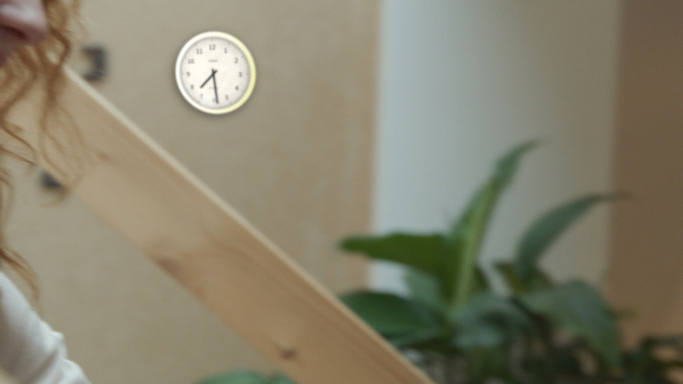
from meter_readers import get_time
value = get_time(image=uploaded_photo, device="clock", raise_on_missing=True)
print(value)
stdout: 7:29
